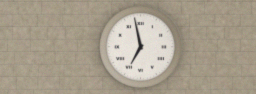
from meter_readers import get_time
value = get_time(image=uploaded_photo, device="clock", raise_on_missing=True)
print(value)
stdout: 6:58
